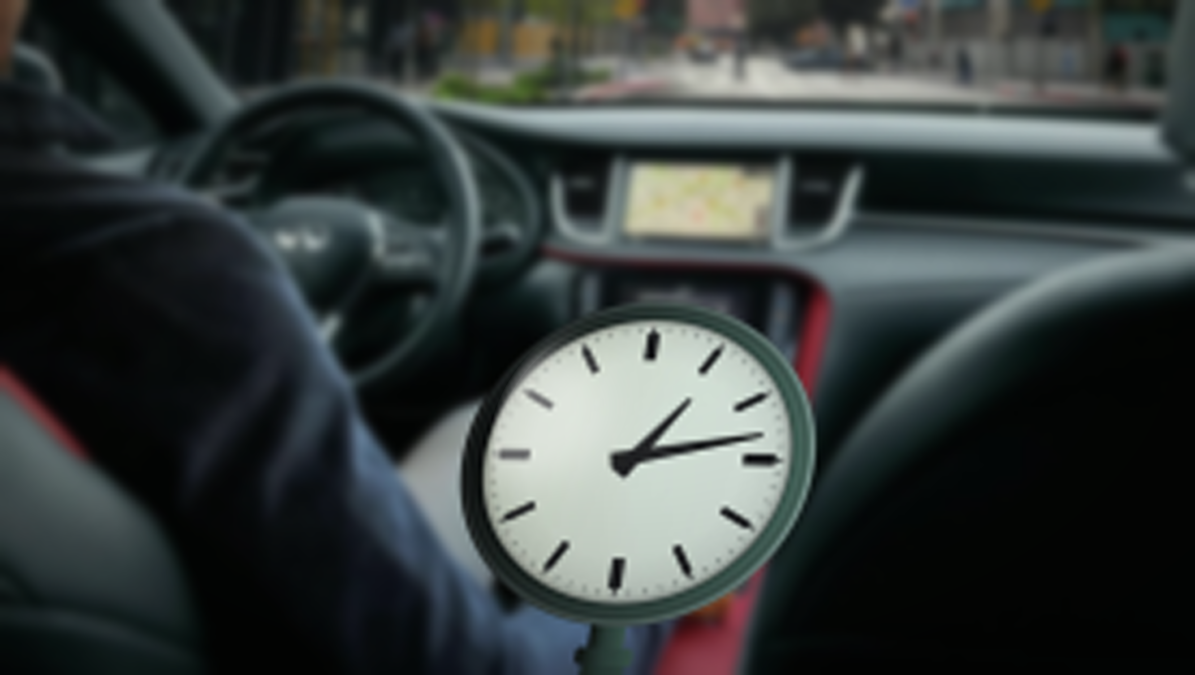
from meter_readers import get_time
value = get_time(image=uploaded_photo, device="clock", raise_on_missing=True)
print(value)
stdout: 1:13
